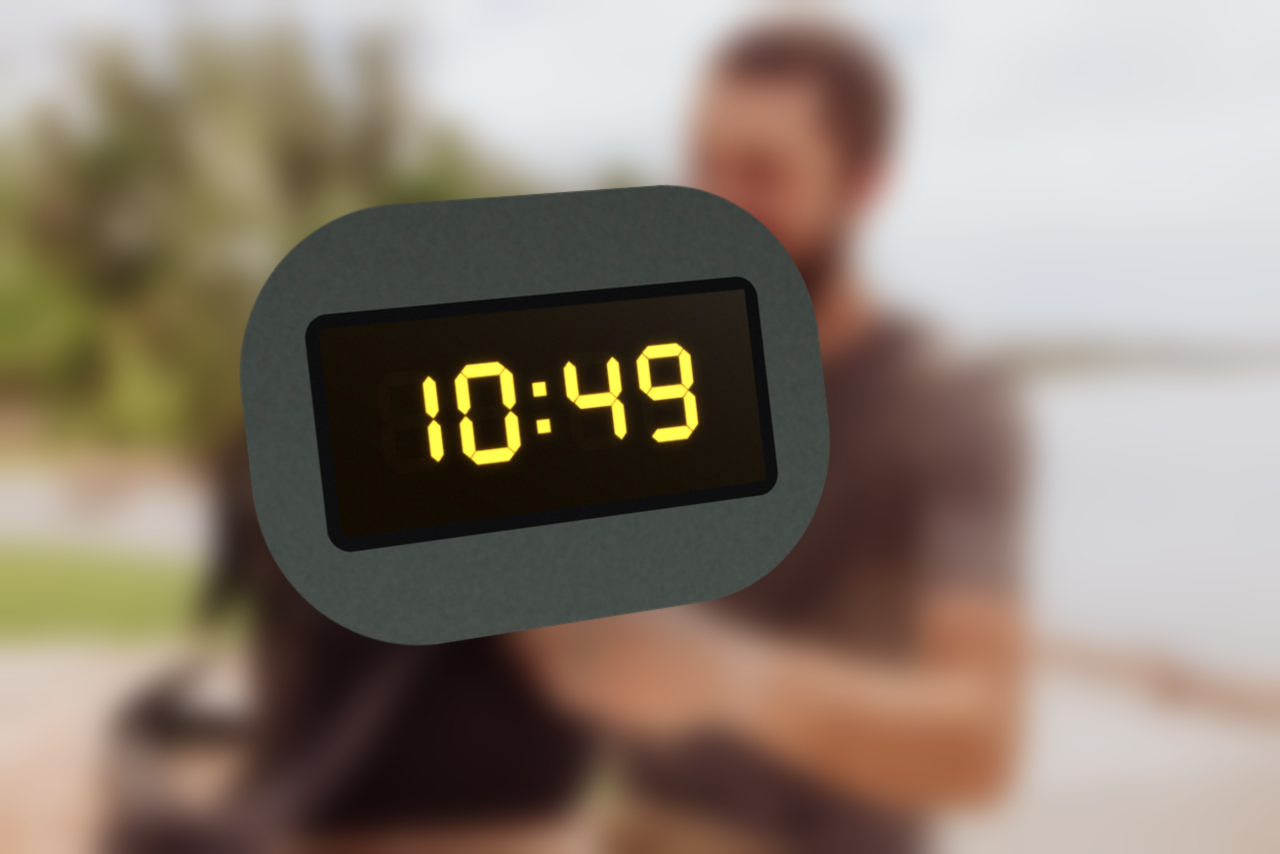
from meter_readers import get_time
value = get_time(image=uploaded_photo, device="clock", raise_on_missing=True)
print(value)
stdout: 10:49
